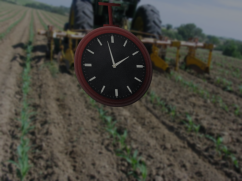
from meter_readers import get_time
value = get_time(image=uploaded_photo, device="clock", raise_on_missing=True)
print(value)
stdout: 1:58
